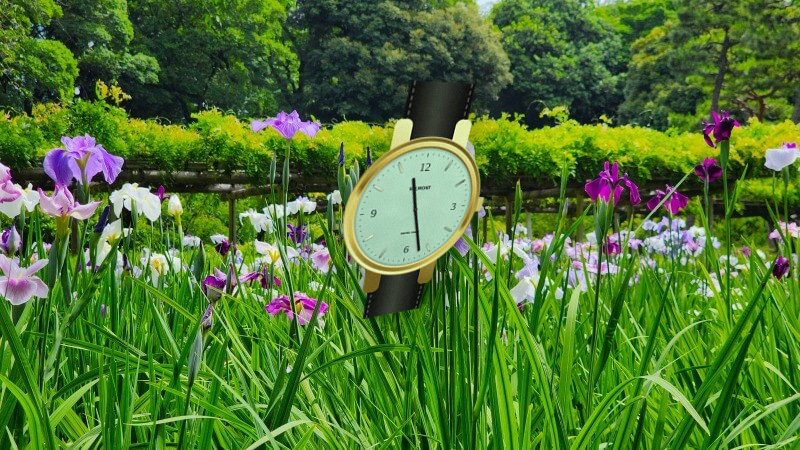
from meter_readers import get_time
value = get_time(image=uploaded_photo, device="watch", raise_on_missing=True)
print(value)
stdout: 11:27
